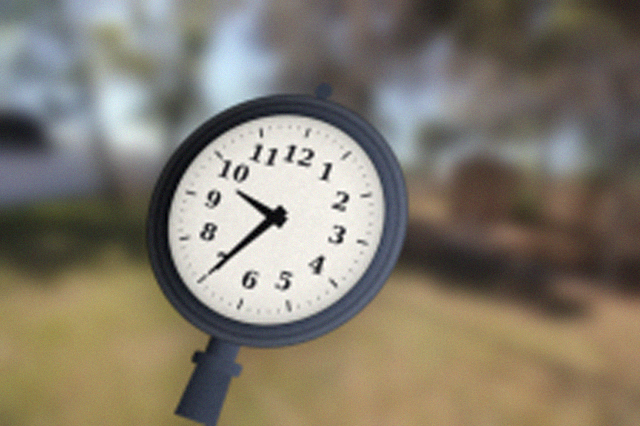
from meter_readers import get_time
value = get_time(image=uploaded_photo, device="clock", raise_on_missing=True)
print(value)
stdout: 9:35
